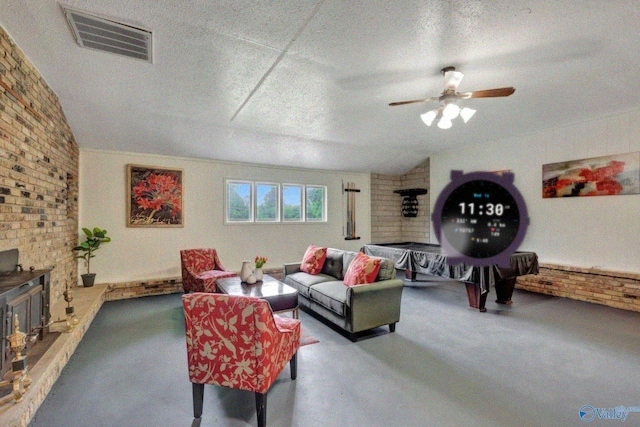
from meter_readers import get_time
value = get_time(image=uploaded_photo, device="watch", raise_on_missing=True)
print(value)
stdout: 11:30
